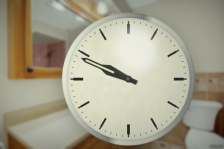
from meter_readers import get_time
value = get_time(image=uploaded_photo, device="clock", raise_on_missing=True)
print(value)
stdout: 9:49
